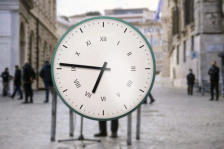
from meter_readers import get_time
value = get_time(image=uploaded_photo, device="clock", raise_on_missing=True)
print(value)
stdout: 6:46
